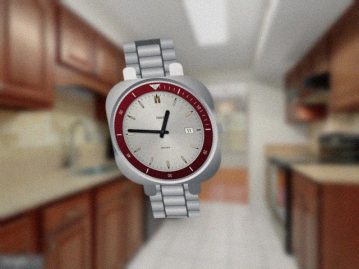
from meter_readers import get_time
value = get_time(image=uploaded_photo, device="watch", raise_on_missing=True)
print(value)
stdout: 12:46
